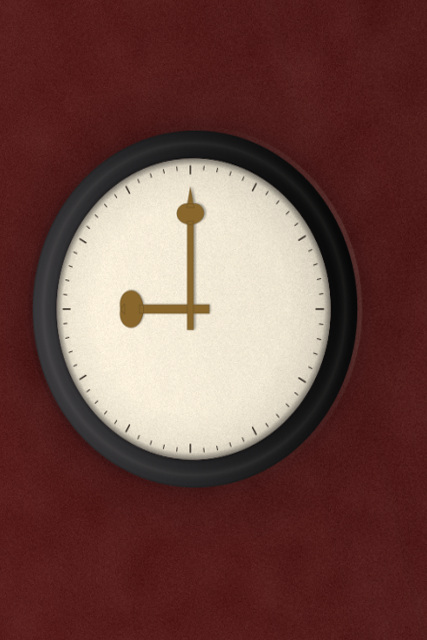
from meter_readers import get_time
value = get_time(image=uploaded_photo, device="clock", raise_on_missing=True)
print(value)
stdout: 9:00
